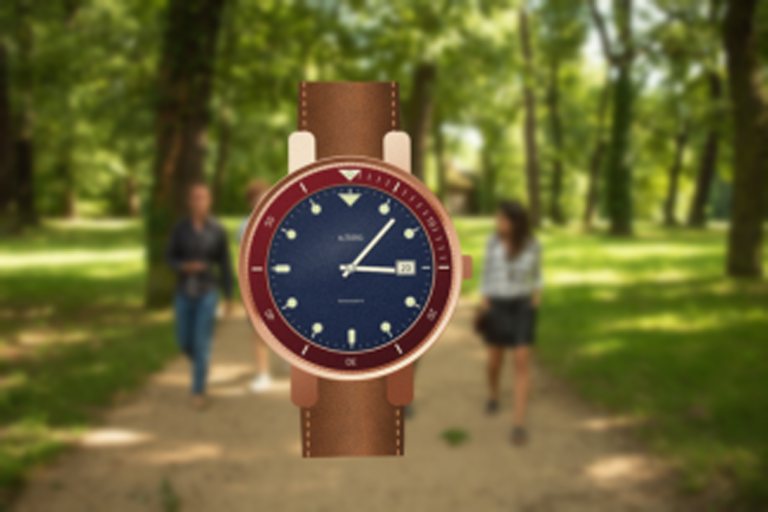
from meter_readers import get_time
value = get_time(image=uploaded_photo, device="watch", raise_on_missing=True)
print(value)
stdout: 3:07
